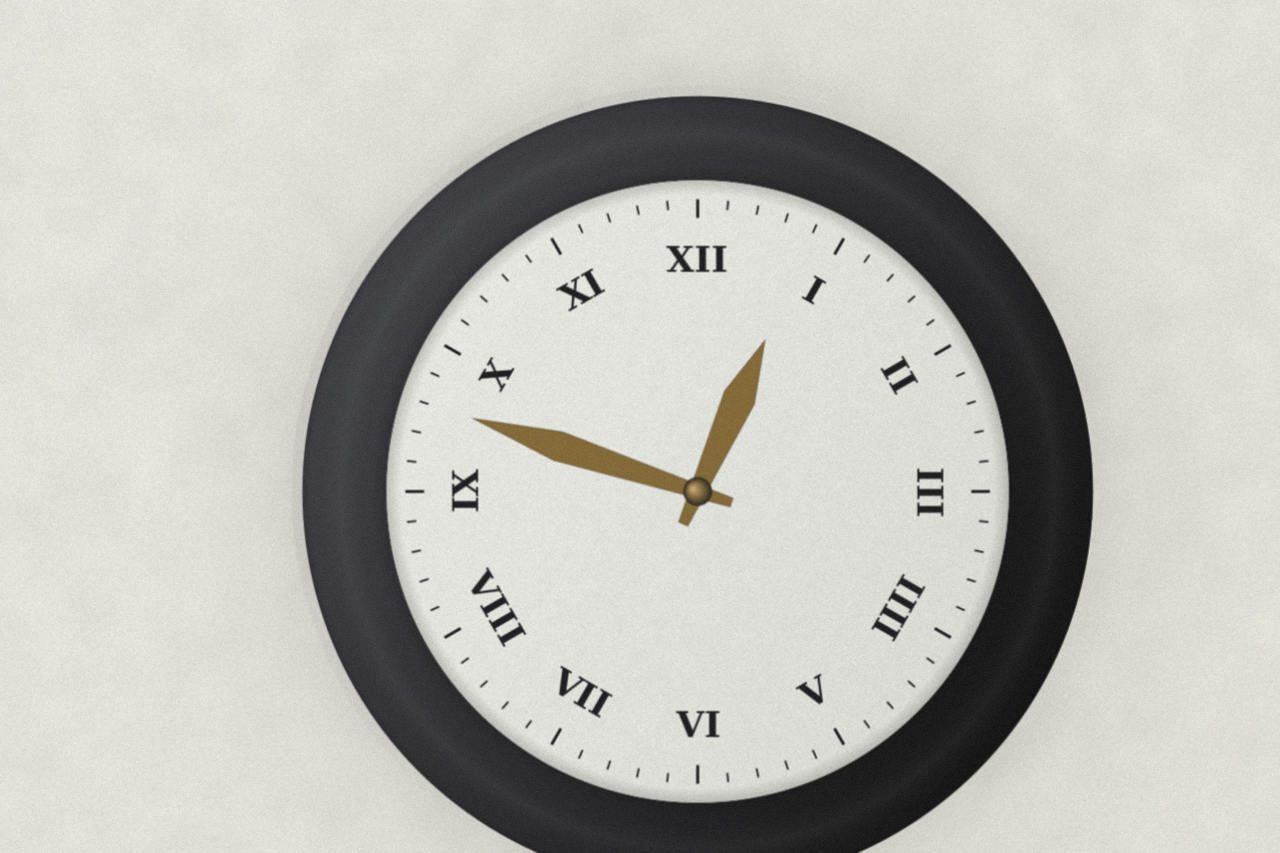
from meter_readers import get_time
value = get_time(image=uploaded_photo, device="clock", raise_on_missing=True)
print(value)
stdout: 12:48
